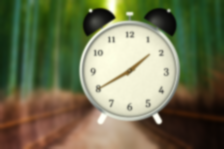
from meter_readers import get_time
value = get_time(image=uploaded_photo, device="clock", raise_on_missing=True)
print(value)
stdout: 1:40
